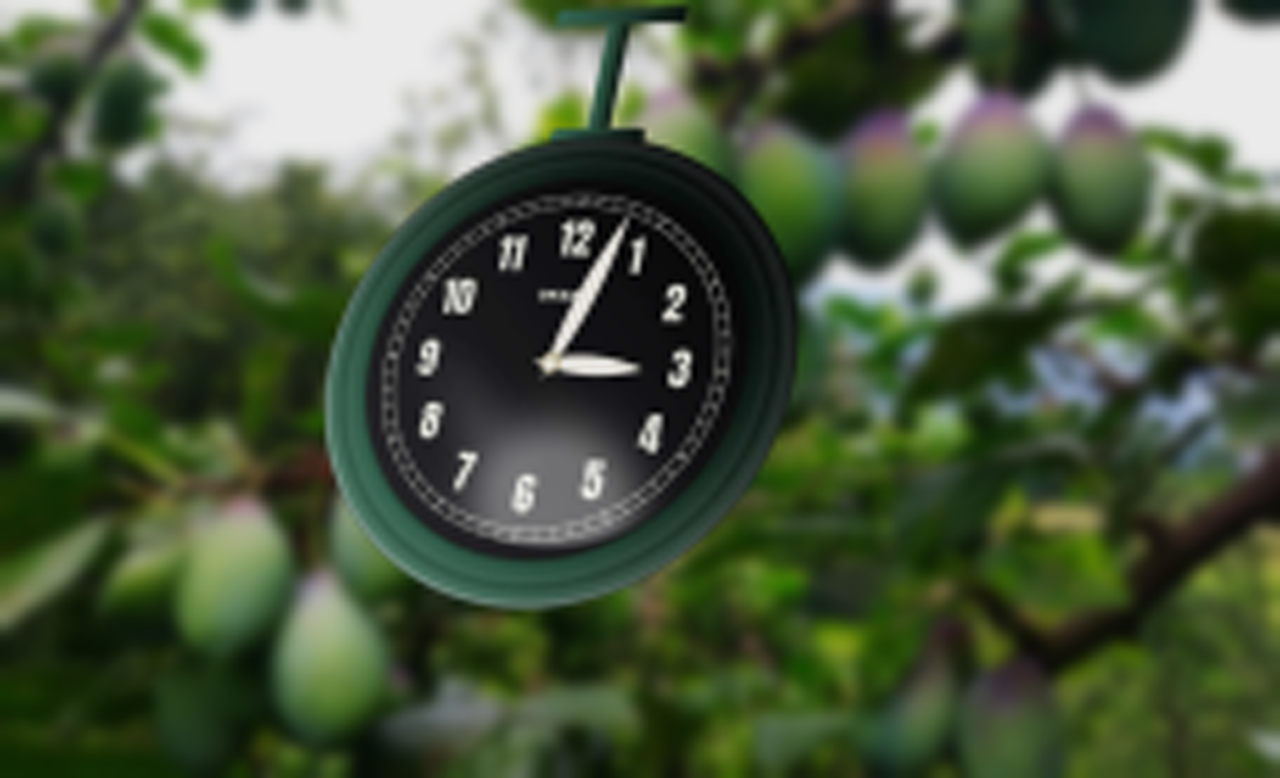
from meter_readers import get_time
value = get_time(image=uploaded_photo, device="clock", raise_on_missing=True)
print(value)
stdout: 3:03
